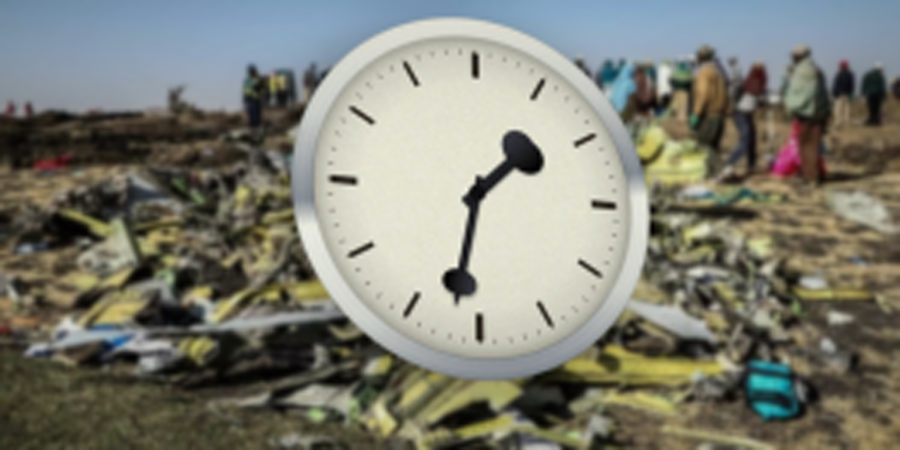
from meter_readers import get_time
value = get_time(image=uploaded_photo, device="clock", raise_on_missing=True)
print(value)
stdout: 1:32
